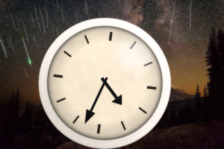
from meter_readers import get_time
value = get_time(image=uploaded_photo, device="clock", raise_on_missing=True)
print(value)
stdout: 4:33
